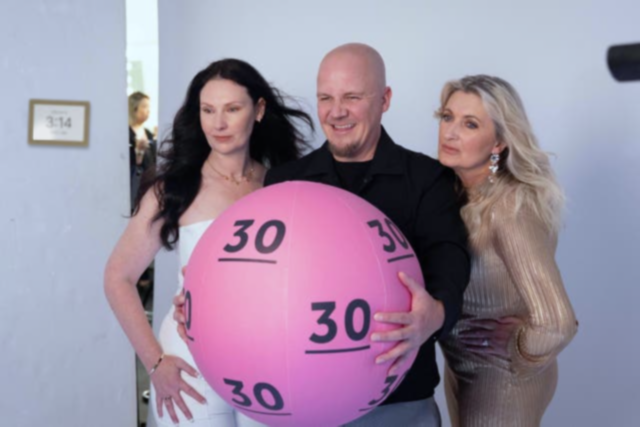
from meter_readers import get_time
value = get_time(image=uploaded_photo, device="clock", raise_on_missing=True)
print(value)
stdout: 3:14
